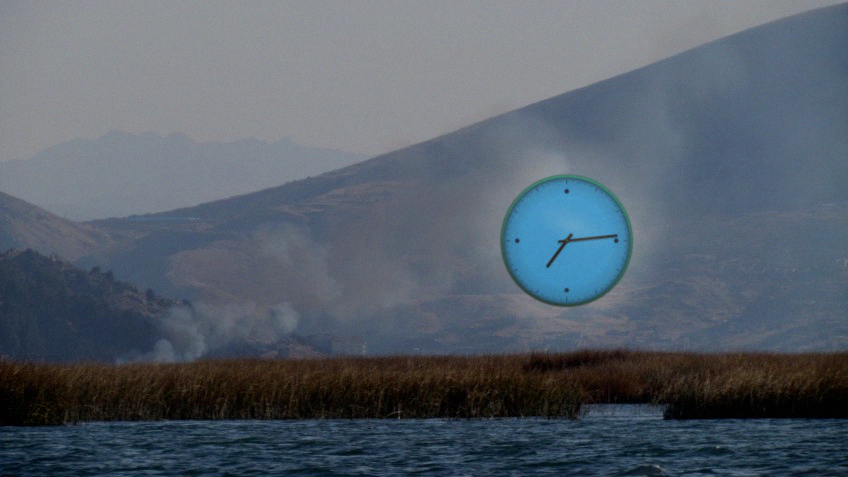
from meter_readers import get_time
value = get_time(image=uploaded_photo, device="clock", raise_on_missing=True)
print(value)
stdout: 7:14
